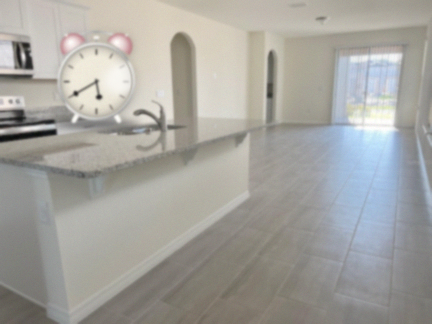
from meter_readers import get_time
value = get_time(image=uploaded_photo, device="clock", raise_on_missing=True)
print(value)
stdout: 5:40
